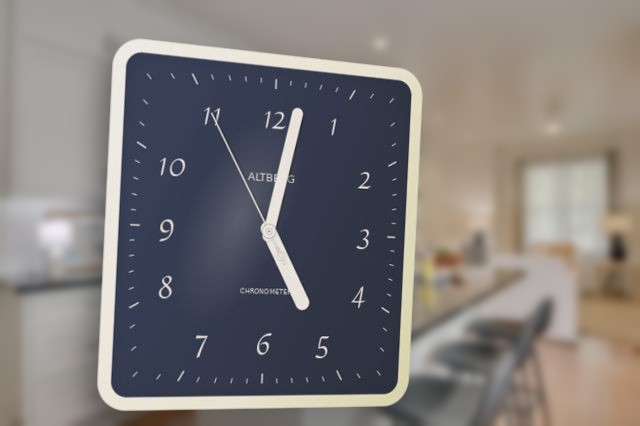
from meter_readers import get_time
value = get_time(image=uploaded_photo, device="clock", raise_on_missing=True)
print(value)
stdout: 5:01:55
